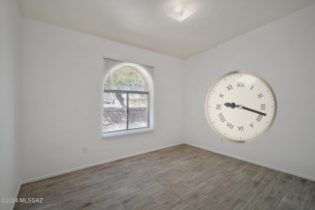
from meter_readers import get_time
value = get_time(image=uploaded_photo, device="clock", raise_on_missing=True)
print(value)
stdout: 9:18
